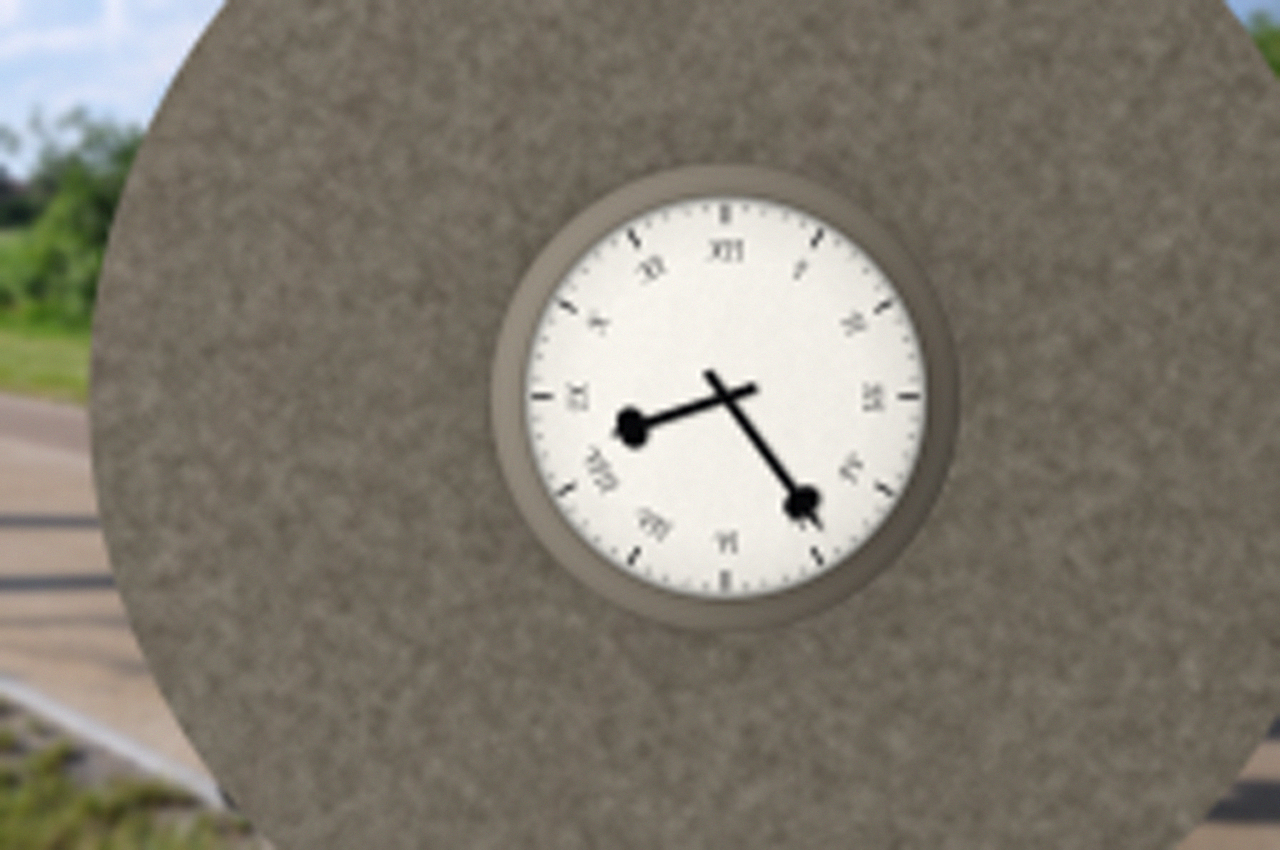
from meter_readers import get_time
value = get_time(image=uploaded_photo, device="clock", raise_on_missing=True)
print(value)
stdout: 8:24
